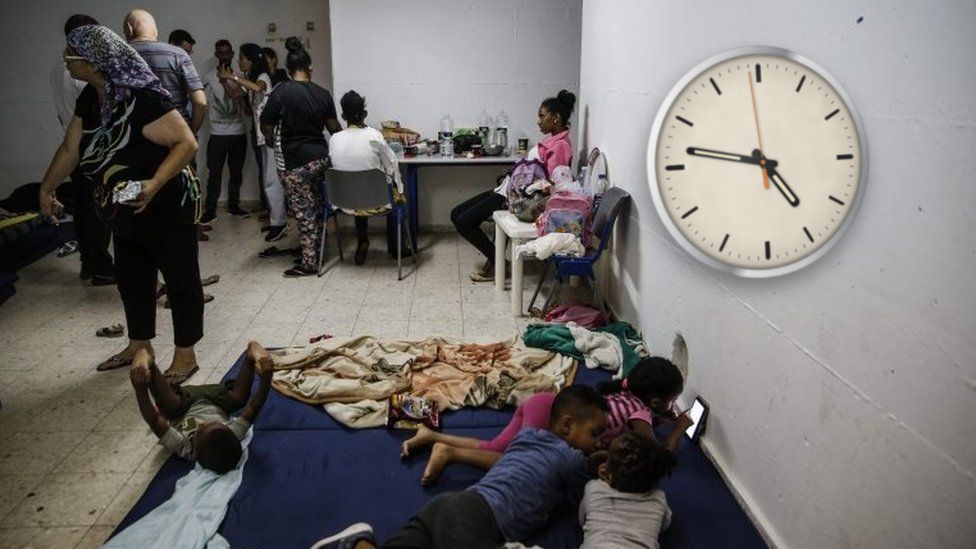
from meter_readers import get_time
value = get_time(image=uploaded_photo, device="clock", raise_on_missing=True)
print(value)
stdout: 4:46:59
